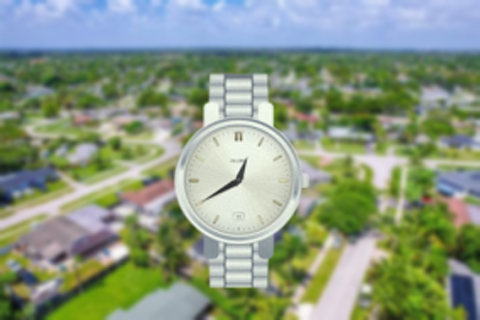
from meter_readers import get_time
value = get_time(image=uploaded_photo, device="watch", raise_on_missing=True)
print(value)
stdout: 12:40
